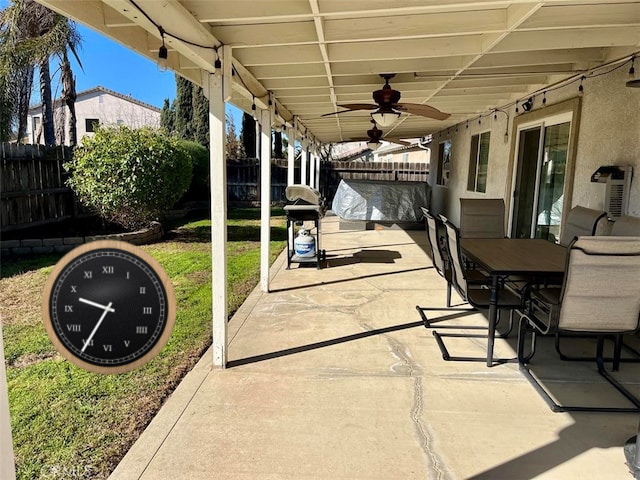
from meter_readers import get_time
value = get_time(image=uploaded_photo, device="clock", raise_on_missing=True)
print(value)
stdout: 9:35
